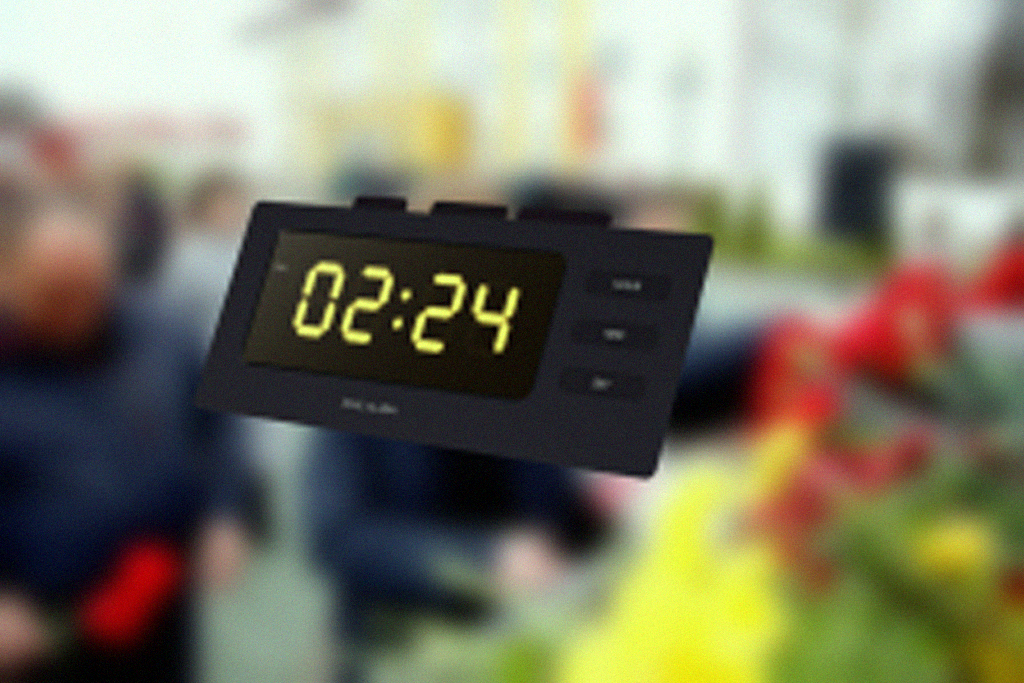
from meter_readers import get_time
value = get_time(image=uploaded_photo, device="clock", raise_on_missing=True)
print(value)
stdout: 2:24
